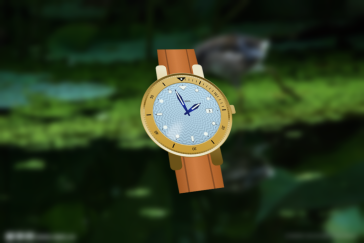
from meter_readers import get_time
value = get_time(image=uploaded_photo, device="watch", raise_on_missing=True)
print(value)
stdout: 1:57
